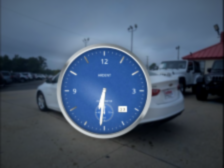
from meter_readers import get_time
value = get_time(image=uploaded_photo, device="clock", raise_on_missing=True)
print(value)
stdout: 6:31
